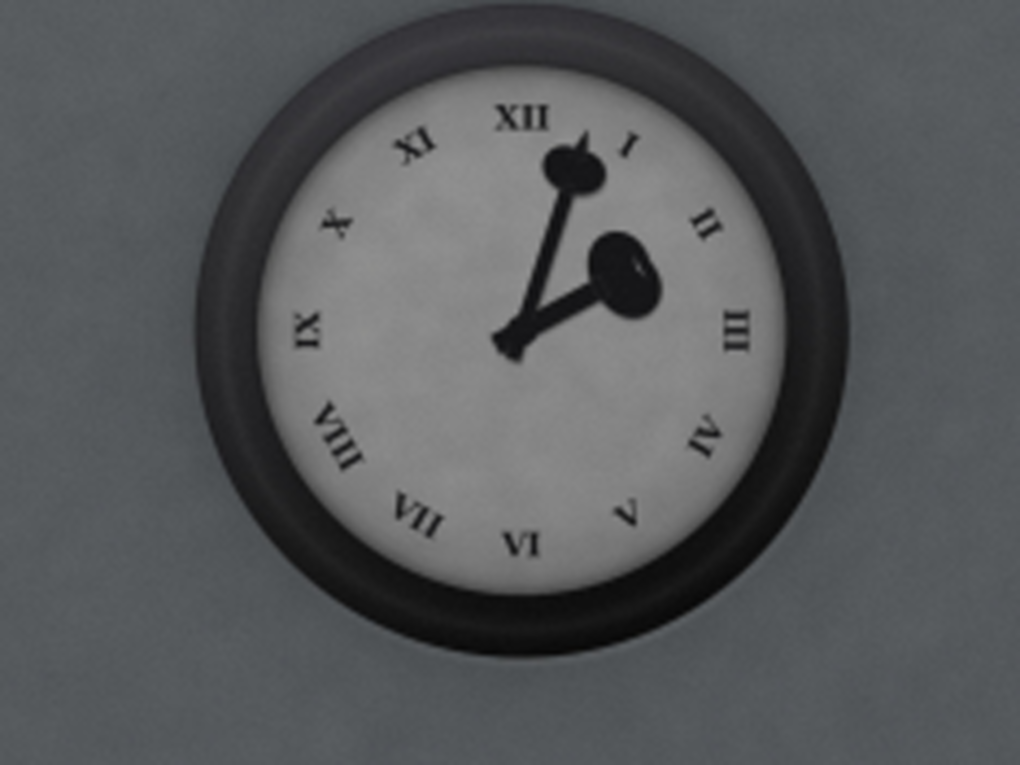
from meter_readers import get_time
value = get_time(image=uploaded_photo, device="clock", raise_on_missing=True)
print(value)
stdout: 2:03
